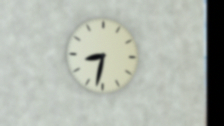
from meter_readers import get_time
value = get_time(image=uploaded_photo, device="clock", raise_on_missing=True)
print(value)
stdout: 8:32
